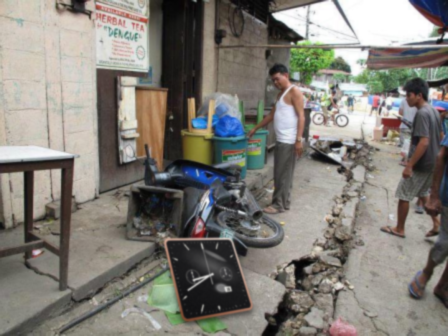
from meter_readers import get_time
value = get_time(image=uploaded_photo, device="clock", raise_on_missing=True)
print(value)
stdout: 8:41
